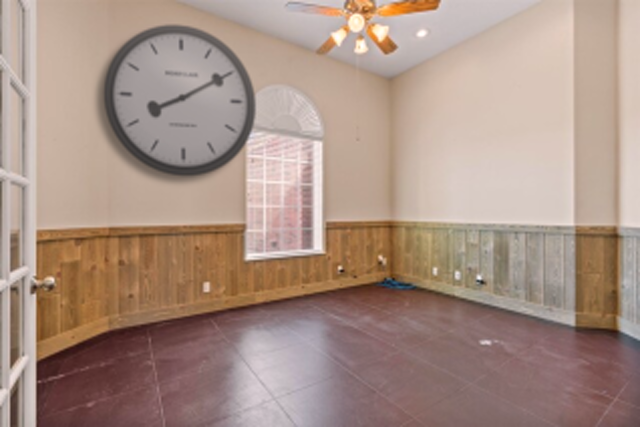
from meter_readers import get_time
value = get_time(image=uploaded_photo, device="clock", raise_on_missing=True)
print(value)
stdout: 8:10
